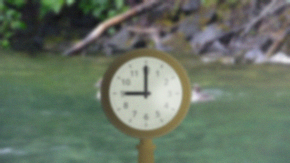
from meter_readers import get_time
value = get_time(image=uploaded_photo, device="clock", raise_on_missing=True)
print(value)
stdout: 9:00
